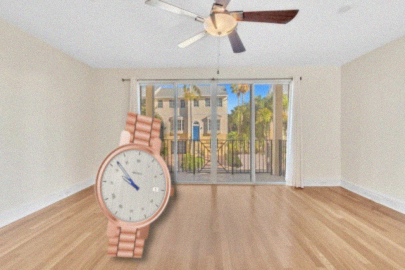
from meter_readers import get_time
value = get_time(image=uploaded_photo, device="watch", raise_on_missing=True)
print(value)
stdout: 9:52
